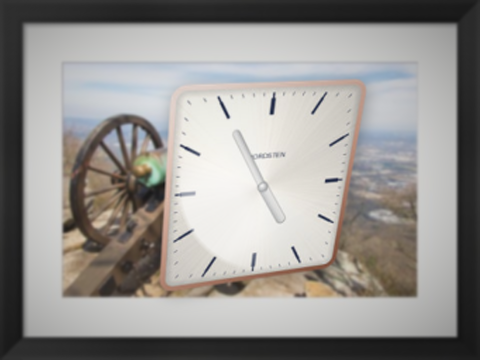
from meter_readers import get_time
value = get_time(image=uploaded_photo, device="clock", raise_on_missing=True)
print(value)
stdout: 4:55
